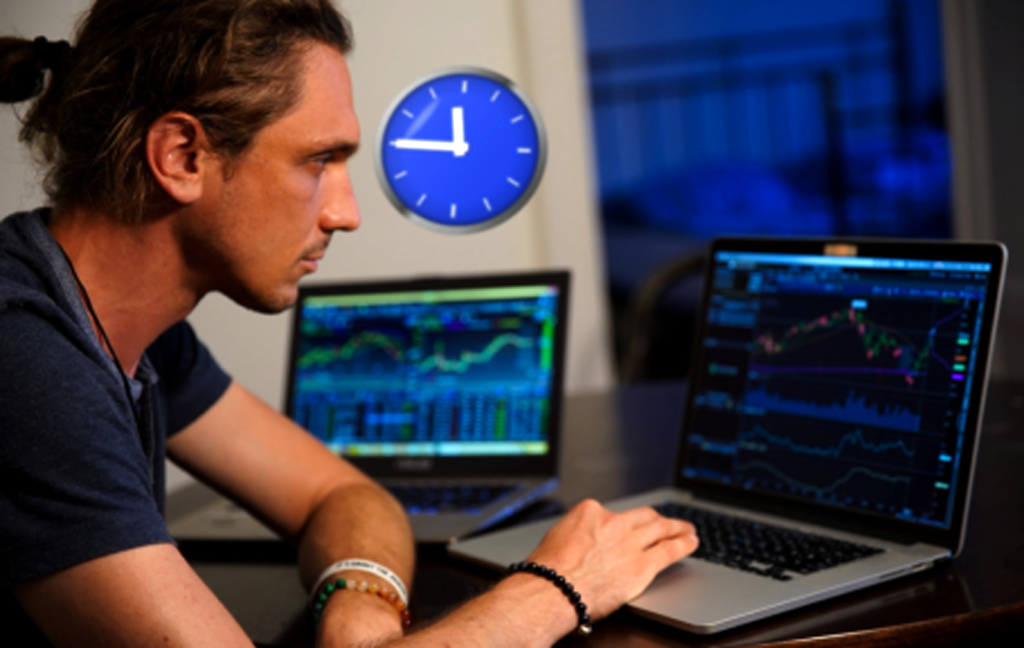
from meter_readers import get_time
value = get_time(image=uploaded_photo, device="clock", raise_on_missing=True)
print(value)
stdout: 11:45
